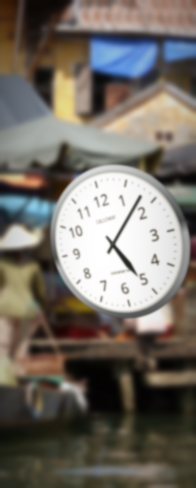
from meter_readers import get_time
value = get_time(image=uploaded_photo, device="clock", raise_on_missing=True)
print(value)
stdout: 5:08
